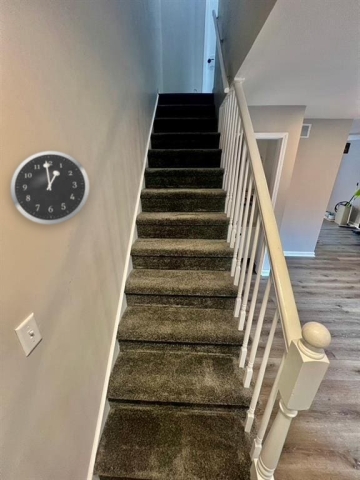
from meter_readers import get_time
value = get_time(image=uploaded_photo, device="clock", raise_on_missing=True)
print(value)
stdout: 12:59
